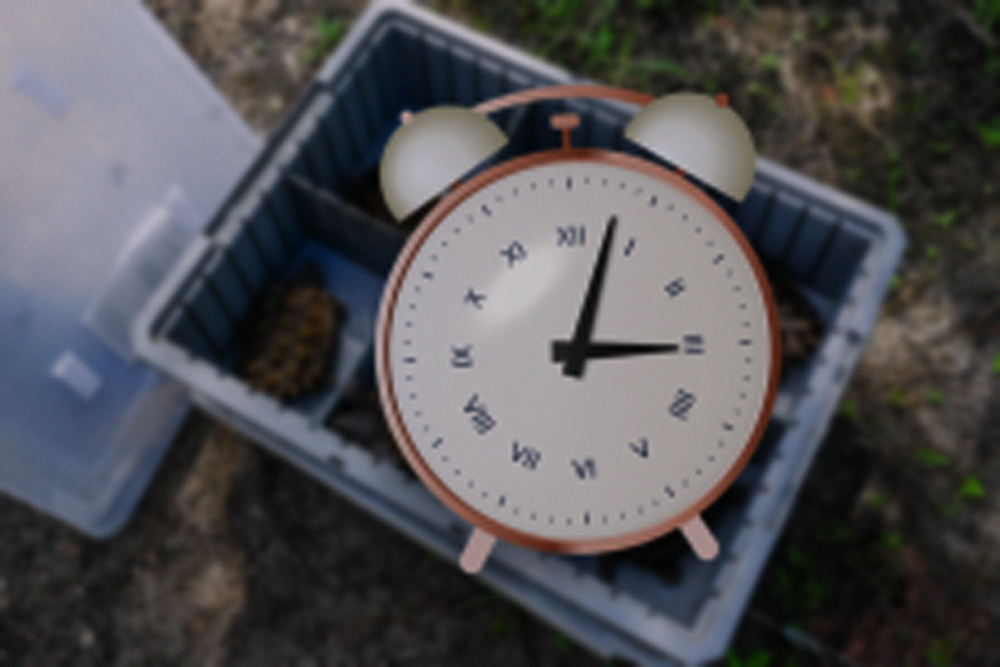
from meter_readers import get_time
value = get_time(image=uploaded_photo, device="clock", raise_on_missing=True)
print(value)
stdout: 3:03
